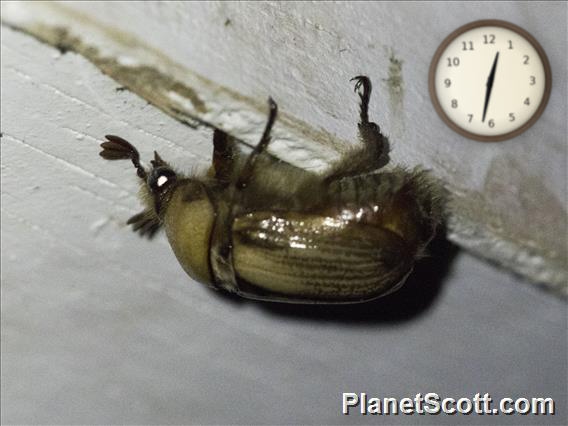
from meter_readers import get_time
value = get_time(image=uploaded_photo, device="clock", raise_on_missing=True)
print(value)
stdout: 12:32
